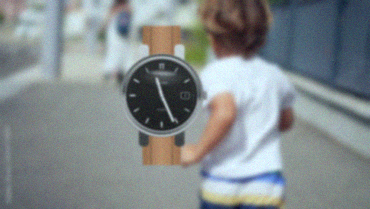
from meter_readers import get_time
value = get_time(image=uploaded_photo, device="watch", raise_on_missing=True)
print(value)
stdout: 11:26
